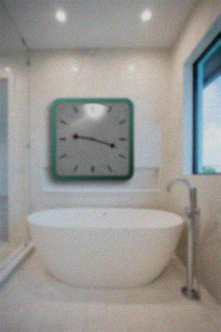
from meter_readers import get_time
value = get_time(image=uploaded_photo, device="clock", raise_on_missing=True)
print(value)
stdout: 9:18
